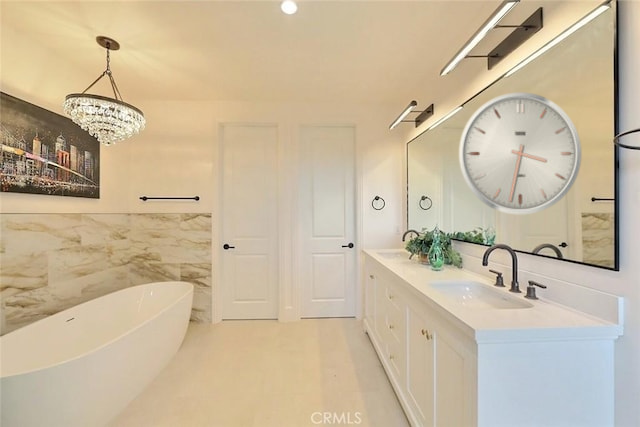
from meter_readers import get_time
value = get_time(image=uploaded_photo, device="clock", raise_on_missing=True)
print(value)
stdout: 3:32
